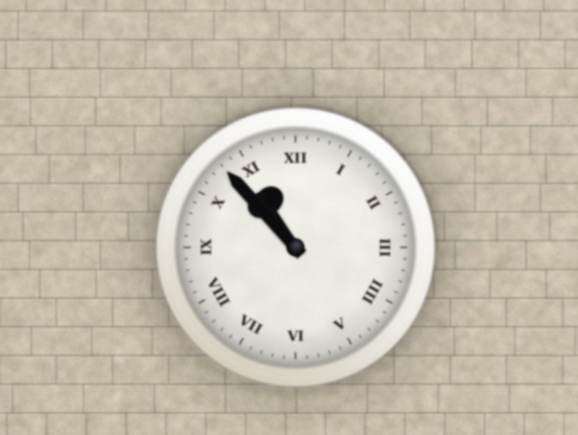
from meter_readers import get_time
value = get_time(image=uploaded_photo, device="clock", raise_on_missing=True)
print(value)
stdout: 10:53
